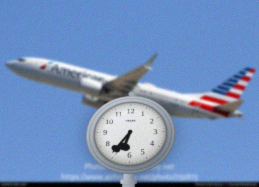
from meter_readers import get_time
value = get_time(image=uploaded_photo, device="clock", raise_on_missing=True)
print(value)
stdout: 6:36
